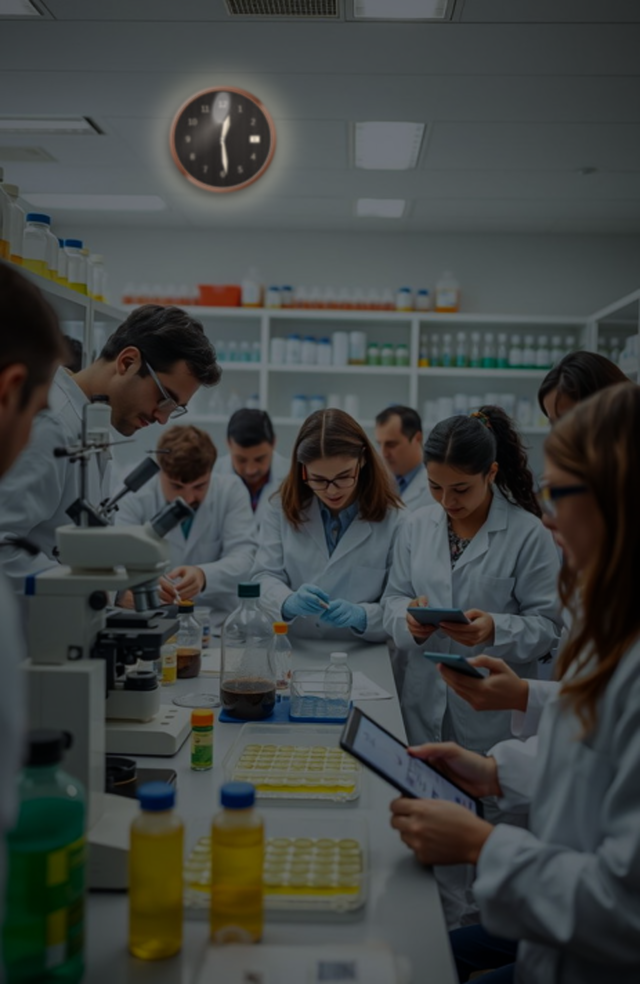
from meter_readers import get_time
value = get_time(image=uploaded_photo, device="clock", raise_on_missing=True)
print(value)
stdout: 12:29
